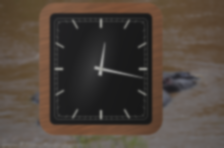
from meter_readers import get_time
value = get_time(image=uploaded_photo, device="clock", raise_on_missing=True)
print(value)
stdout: 12:17
